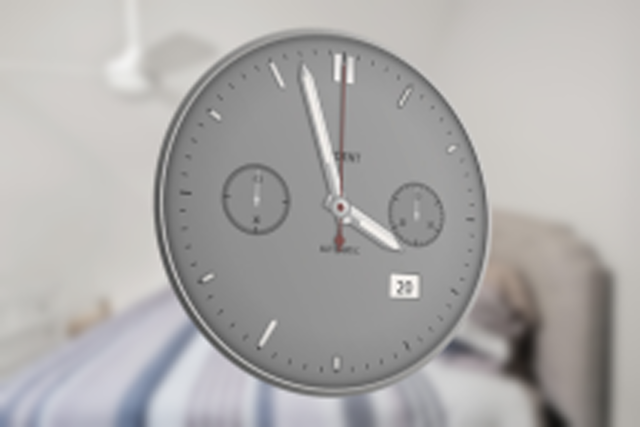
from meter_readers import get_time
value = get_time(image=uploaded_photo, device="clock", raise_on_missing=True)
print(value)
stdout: 3:57
